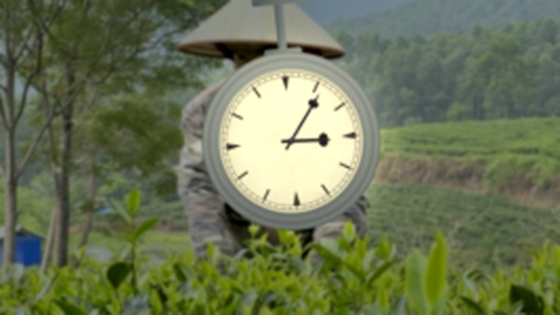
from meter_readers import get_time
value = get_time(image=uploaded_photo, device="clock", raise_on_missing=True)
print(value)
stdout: 3:06
